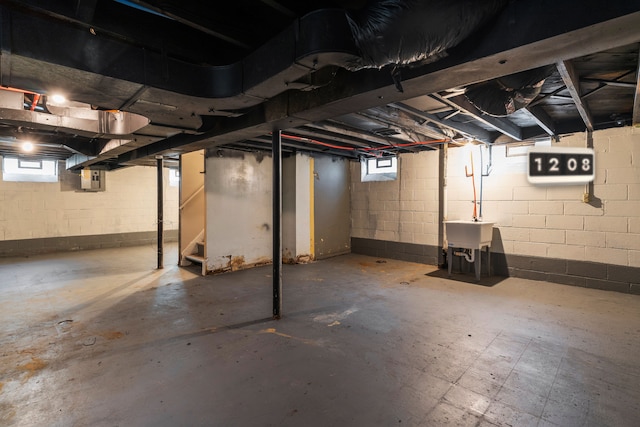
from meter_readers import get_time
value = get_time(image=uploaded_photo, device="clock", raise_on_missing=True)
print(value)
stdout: 12:08
